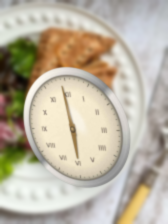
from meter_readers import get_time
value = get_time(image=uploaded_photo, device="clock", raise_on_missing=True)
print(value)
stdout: 5:59
